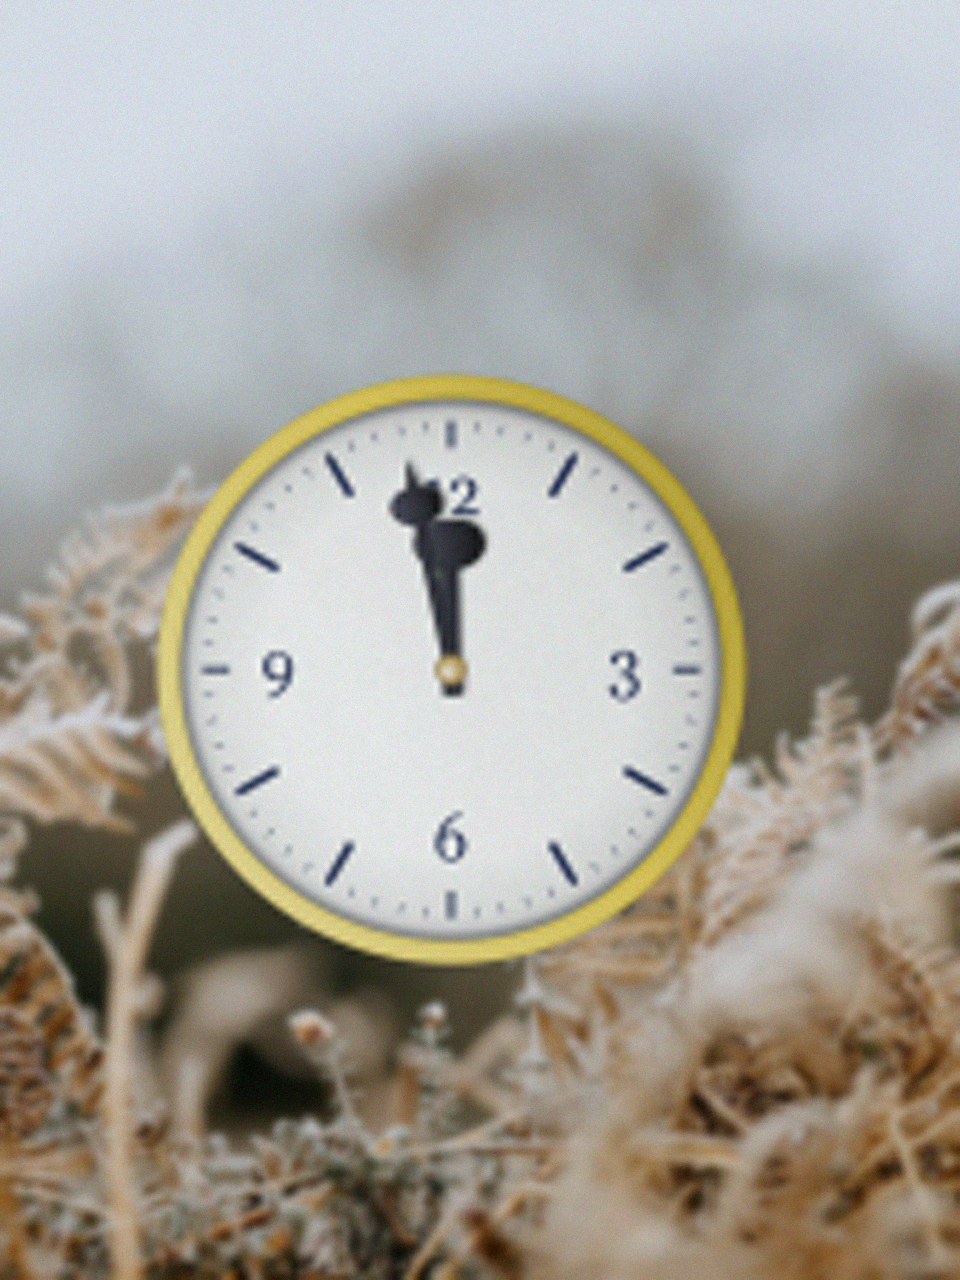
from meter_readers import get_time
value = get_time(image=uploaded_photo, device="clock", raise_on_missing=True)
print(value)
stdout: 11:58
